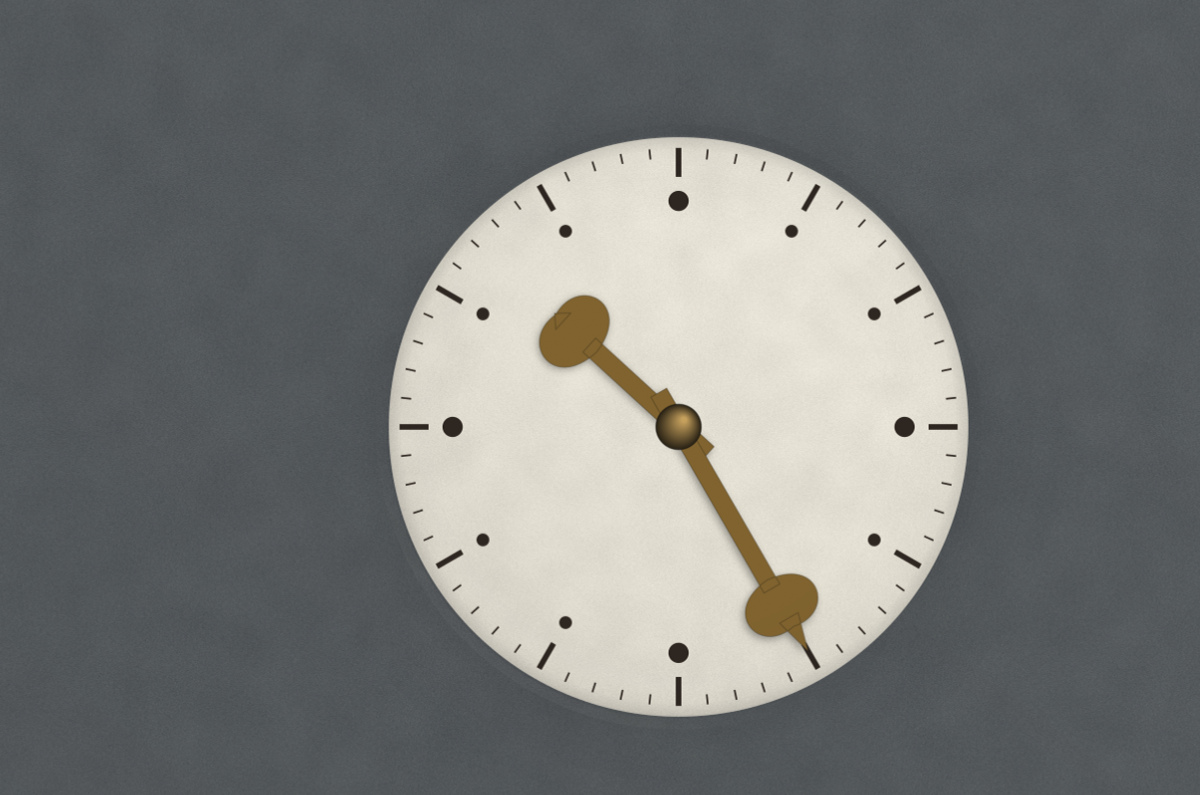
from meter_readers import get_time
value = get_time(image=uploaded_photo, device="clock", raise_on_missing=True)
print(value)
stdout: 10:25
